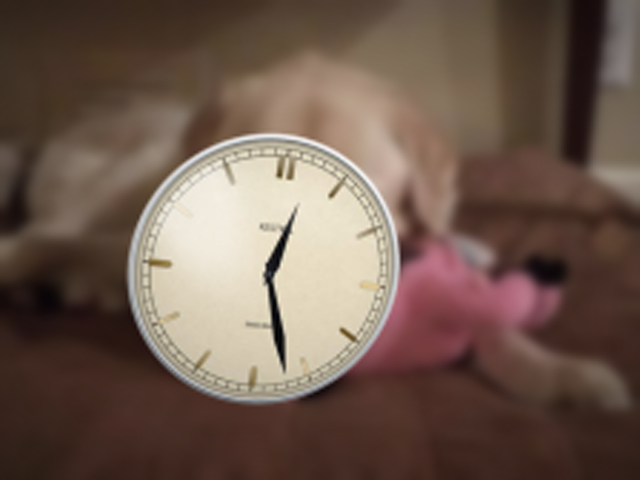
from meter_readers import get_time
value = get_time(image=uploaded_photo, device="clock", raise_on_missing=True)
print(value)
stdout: 12:27
